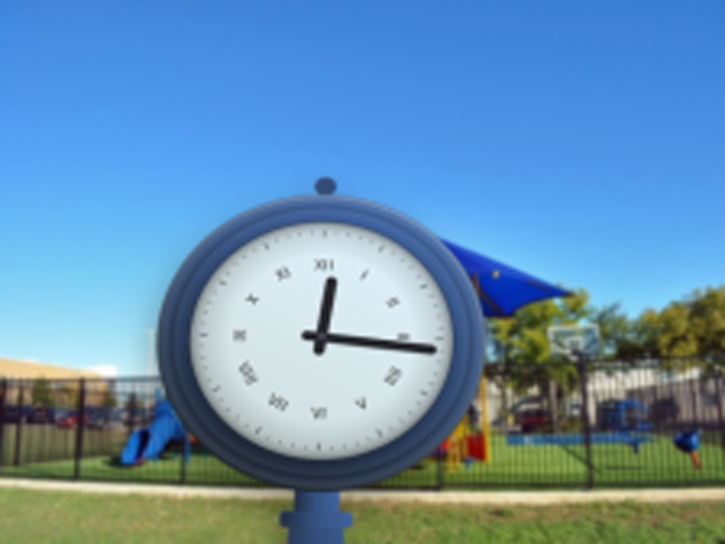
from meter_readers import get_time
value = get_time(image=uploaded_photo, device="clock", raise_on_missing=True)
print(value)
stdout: 12:16
